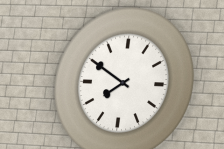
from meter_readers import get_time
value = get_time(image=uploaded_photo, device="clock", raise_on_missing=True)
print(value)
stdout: 7:50
